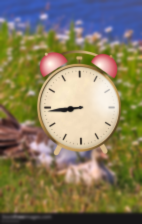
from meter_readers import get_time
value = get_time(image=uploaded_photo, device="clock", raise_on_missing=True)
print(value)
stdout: 8:44
